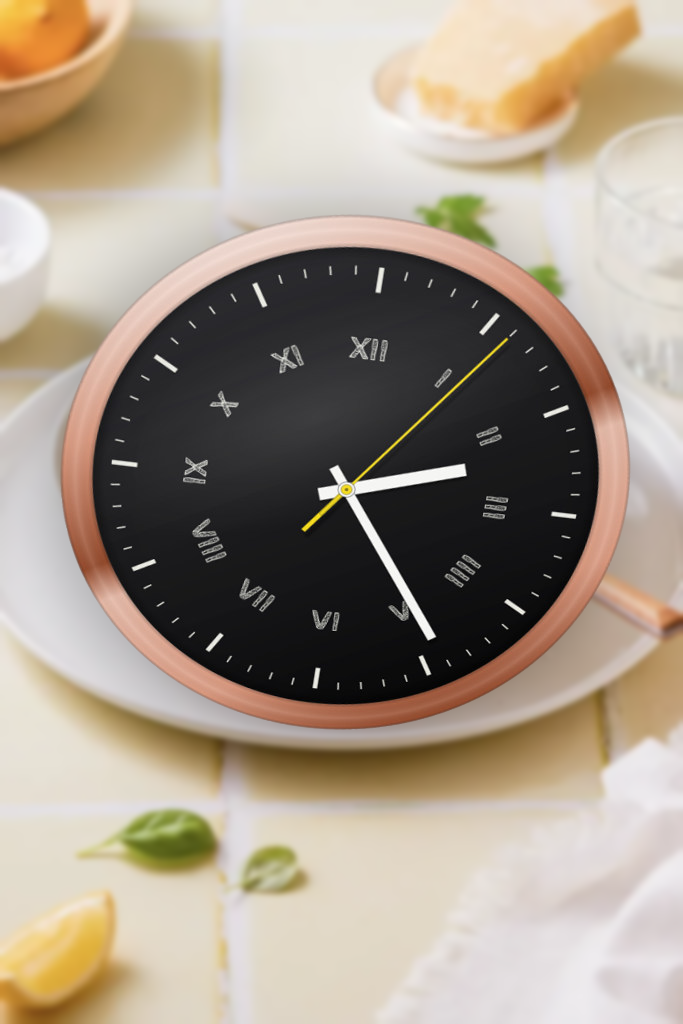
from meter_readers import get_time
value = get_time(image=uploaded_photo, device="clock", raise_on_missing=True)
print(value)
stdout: 2:24:06
